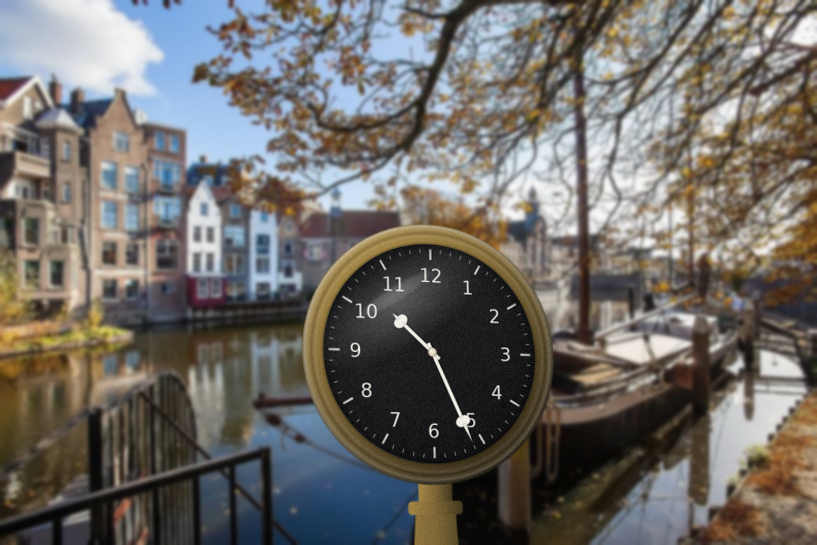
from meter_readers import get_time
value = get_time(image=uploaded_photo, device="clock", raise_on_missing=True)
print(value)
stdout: 10:26
